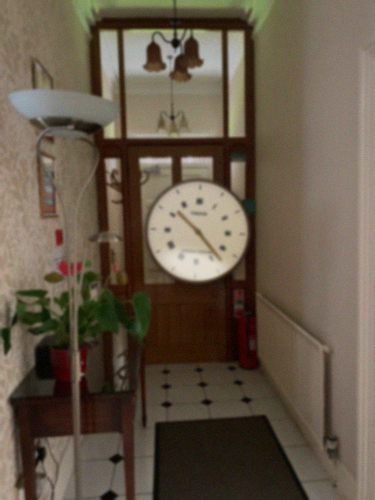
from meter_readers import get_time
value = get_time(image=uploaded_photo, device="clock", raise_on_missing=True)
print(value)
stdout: 10:23
